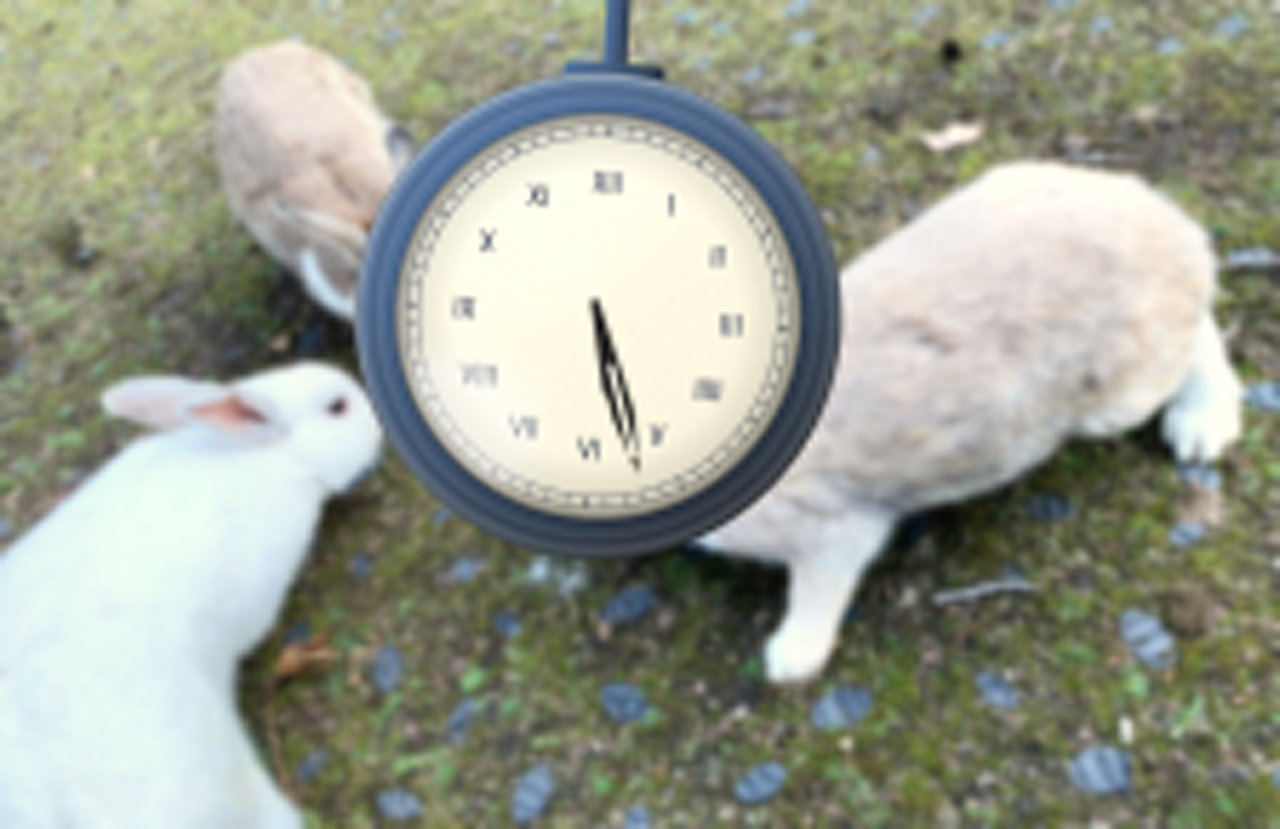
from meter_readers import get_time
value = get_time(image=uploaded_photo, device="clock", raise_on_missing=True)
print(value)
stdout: 5:27
